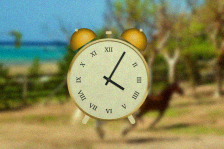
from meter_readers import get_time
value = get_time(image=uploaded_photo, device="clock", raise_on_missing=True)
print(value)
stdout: 4:05
